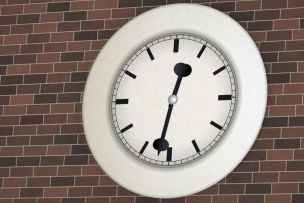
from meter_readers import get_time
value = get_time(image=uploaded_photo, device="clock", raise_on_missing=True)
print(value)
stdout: 12:32
